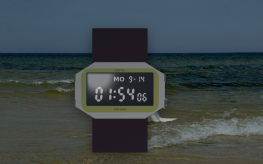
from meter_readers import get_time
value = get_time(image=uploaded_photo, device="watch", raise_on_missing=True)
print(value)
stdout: 1:54:06
